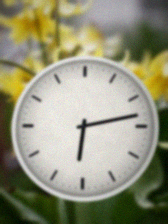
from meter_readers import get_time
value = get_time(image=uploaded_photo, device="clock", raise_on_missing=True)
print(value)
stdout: 6:13
